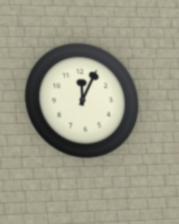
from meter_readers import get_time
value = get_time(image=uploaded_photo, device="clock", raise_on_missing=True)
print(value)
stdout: 12:05
